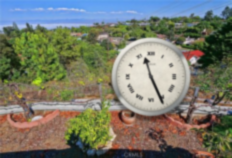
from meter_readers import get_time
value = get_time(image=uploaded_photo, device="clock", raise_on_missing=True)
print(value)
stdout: 11:26
